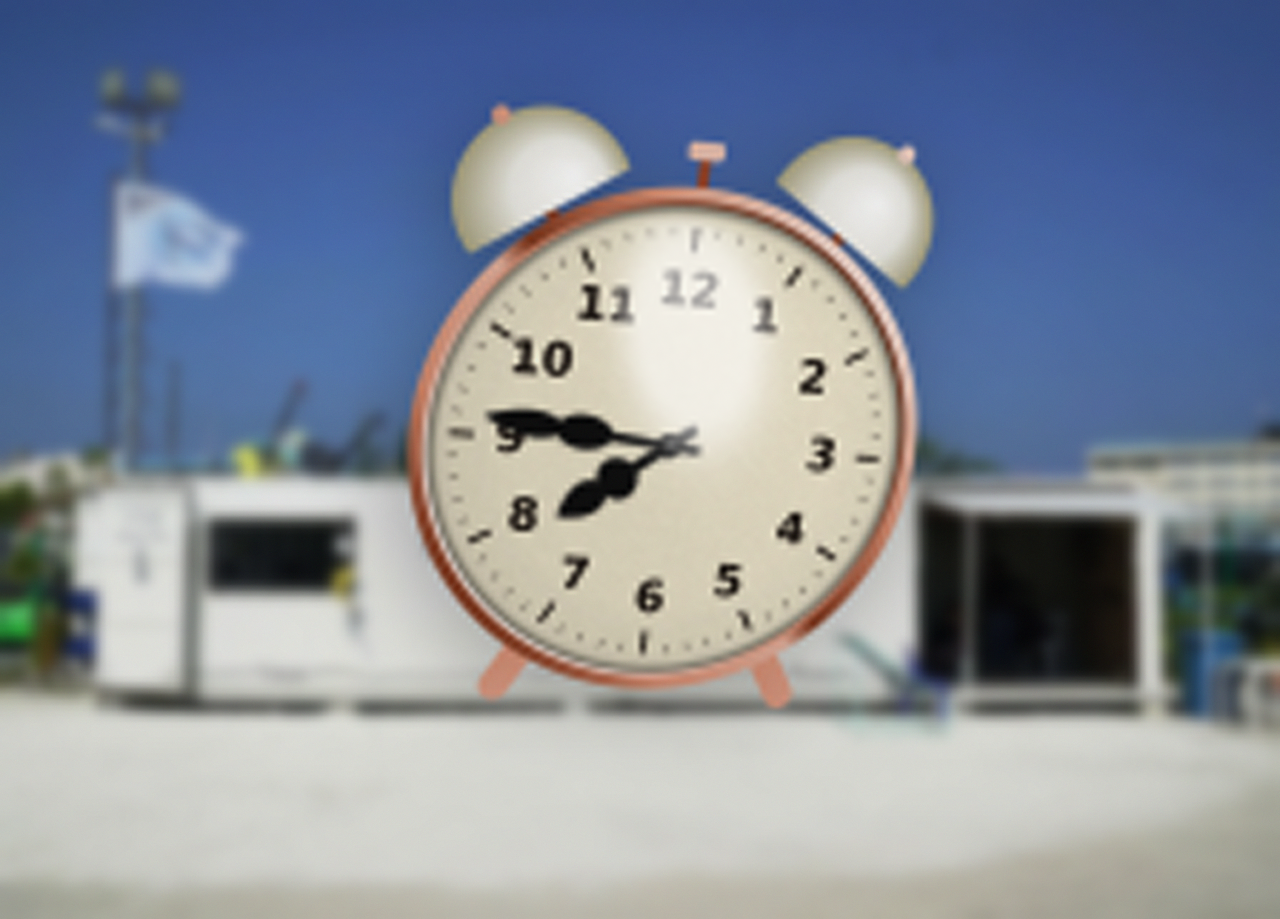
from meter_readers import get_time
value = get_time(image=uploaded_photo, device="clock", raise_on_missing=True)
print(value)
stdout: 7:46
